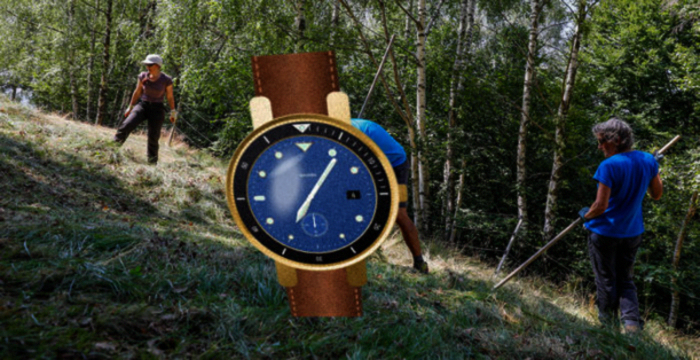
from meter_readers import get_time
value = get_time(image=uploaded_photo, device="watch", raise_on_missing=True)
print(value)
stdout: 7:06
